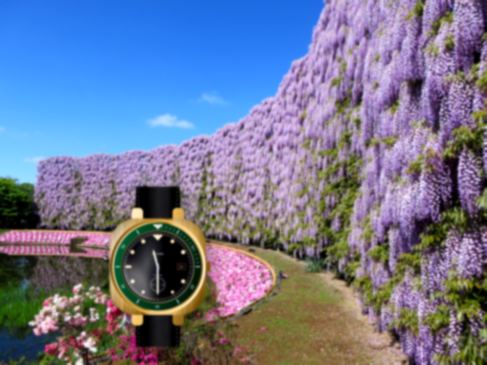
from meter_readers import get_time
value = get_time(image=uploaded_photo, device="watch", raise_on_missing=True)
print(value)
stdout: 11:30
